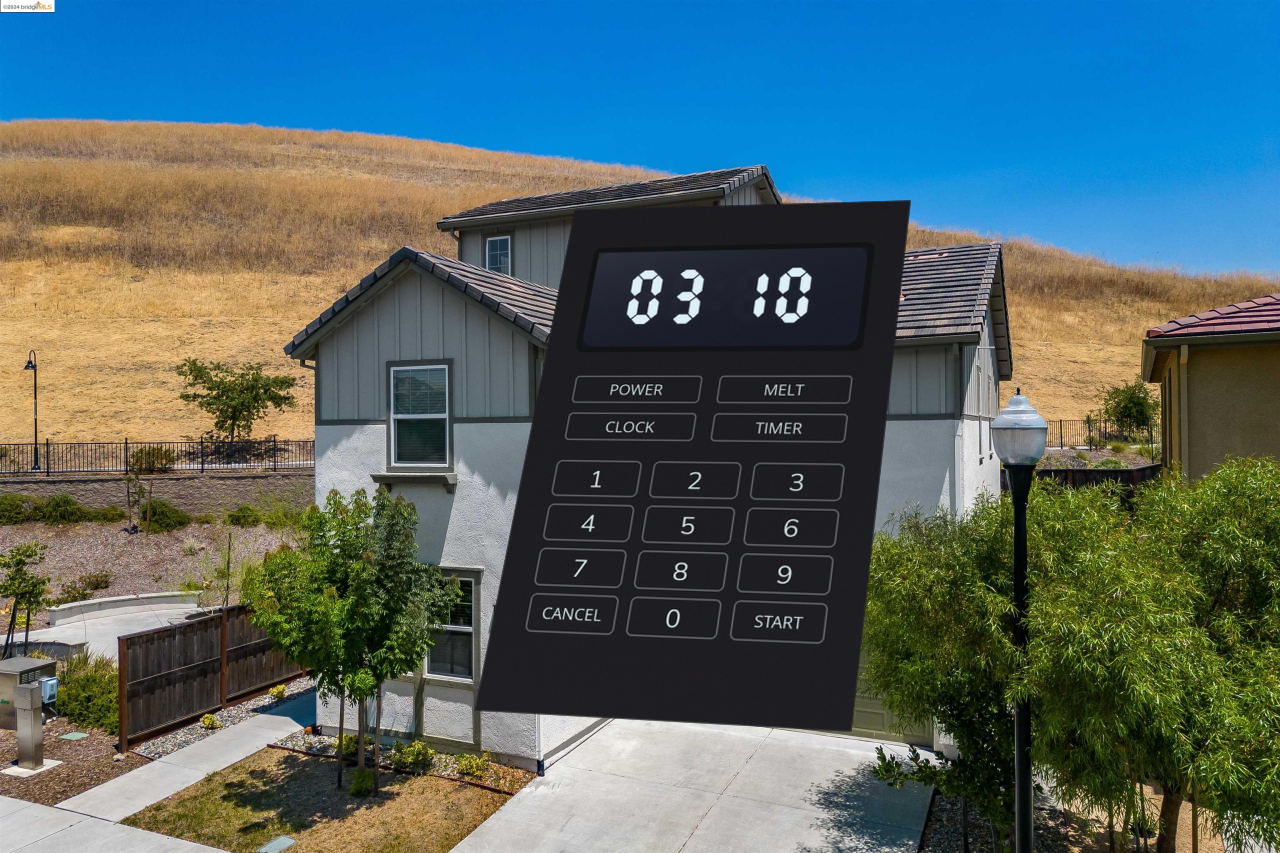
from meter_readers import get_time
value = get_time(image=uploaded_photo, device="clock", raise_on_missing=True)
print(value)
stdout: 3:10
